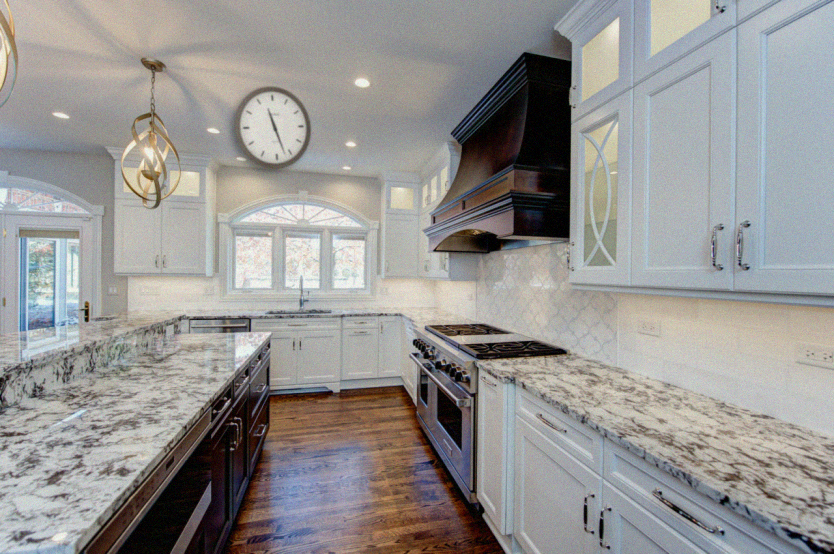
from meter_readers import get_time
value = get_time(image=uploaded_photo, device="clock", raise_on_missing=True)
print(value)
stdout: 11:27
